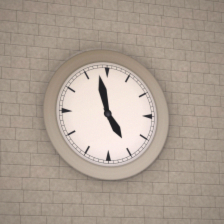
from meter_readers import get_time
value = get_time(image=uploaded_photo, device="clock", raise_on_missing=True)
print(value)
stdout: 4:58
